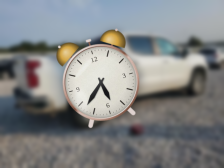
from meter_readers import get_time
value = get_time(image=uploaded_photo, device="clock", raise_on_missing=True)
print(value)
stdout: 5:38
